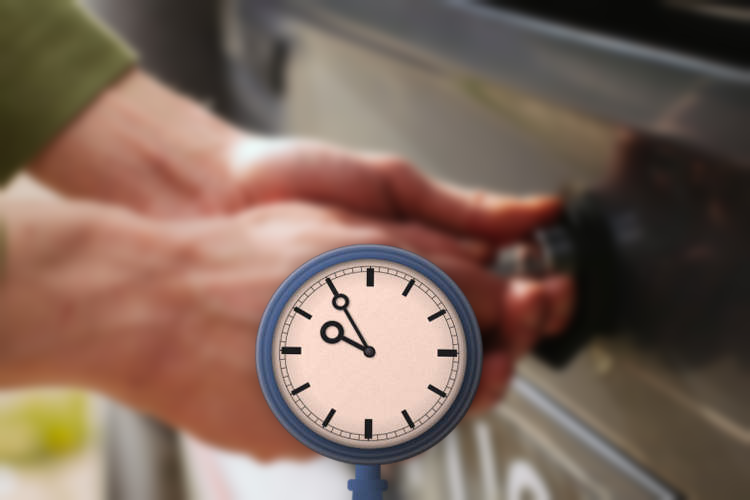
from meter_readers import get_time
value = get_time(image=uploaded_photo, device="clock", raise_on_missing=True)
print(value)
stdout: 9:55
